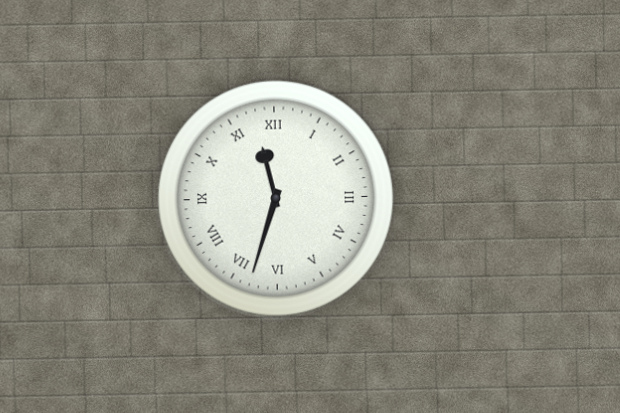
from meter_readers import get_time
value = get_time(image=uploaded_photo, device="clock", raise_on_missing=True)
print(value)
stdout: 11:33
